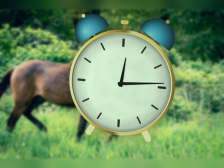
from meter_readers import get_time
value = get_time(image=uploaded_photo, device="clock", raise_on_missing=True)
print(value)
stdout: 12:14
